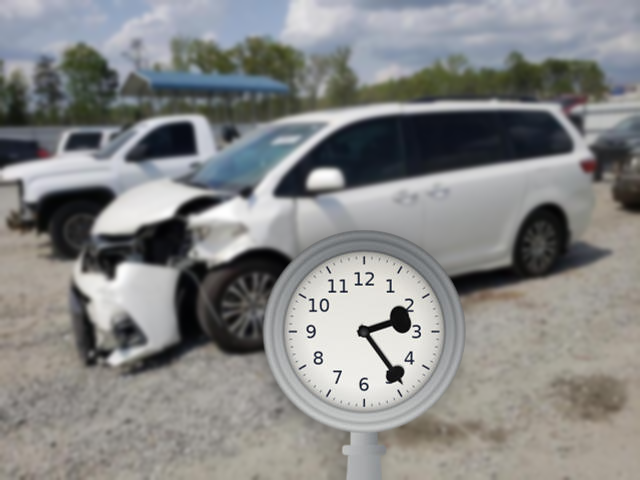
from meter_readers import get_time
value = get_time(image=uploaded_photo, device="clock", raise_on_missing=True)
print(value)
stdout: 2:24
